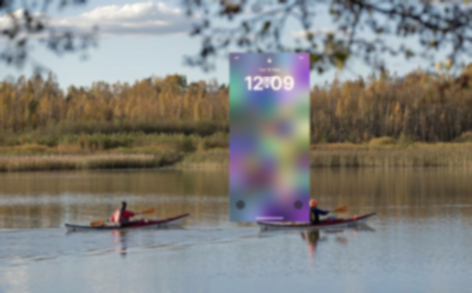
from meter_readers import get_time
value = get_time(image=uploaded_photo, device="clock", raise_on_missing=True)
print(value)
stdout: 12:09
